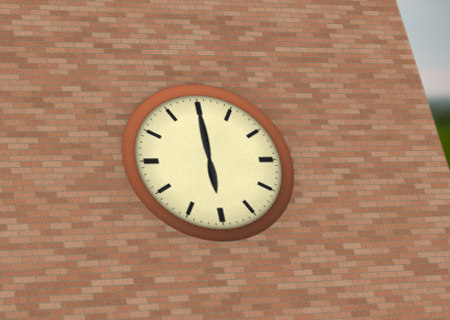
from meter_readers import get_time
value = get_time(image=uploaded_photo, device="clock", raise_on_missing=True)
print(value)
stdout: 6:00
